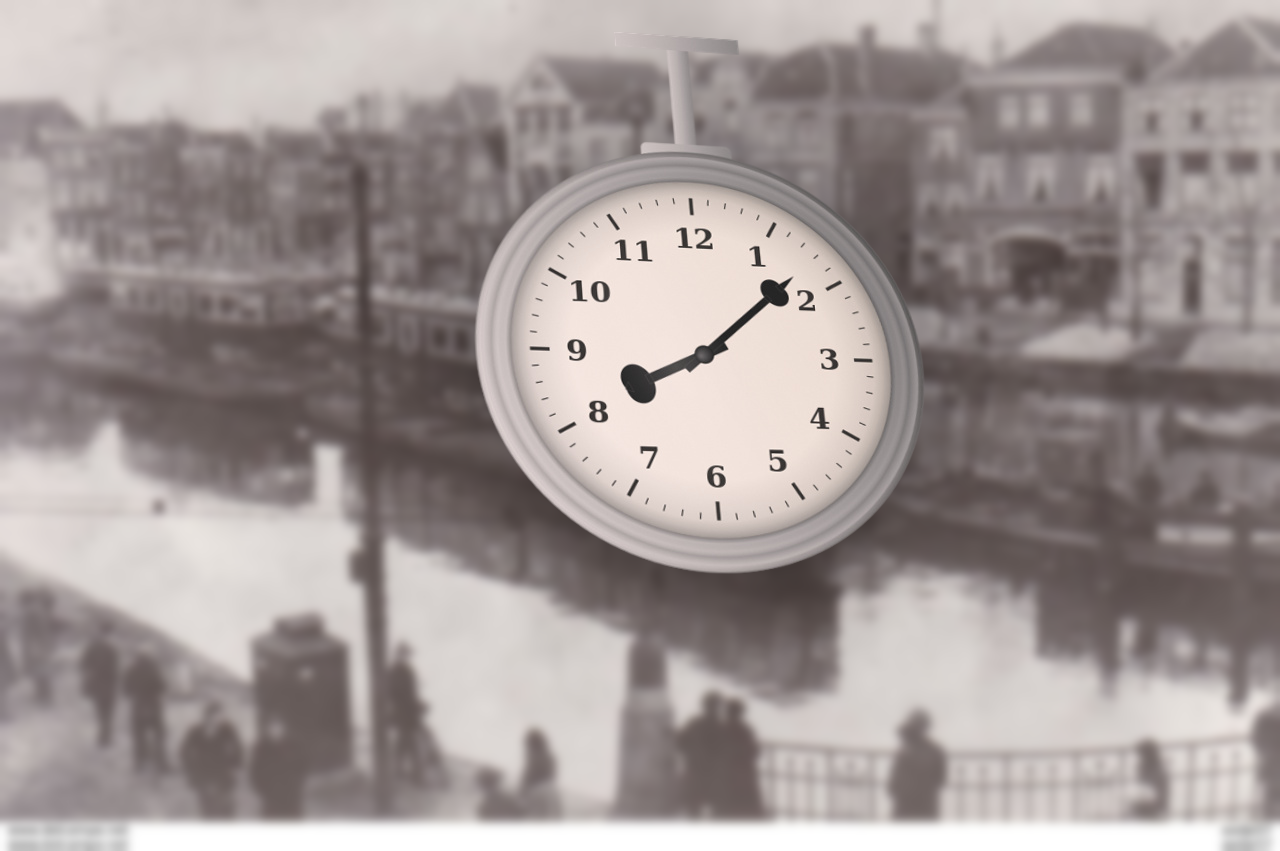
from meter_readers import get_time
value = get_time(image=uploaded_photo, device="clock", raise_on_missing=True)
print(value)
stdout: 8:08
